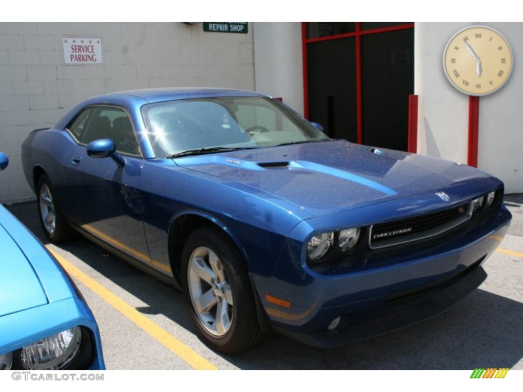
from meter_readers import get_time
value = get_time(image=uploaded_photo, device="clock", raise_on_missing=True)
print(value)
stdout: 5:54
